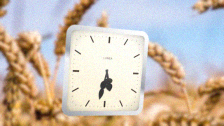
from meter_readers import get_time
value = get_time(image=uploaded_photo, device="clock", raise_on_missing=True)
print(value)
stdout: 5:32
